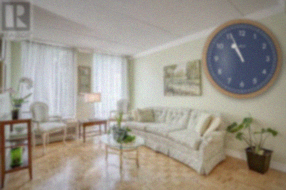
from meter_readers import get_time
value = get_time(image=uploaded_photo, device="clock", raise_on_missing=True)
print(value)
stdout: 10:56
